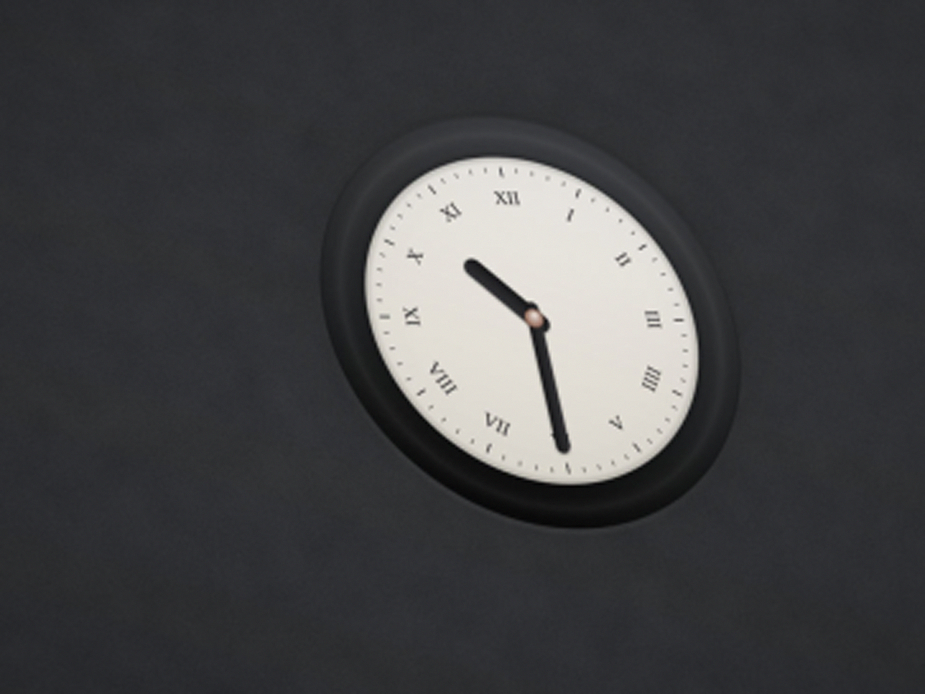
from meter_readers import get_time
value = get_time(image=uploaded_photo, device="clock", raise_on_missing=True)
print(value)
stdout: 10:30
